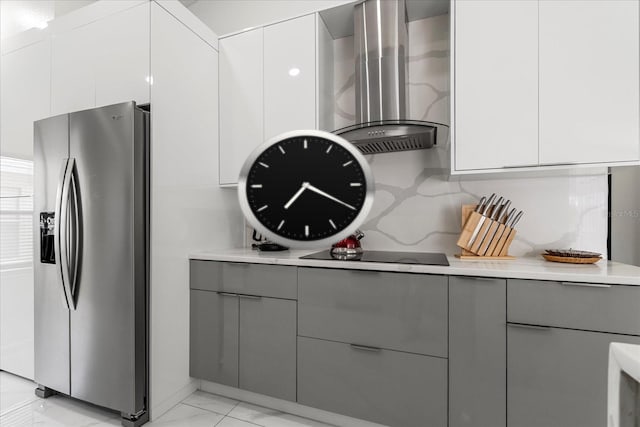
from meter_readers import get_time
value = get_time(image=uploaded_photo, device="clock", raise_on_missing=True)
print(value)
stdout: 7:20
